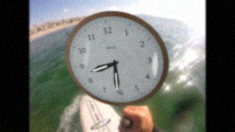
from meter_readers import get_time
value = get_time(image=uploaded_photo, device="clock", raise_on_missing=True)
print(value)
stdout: 8:31
